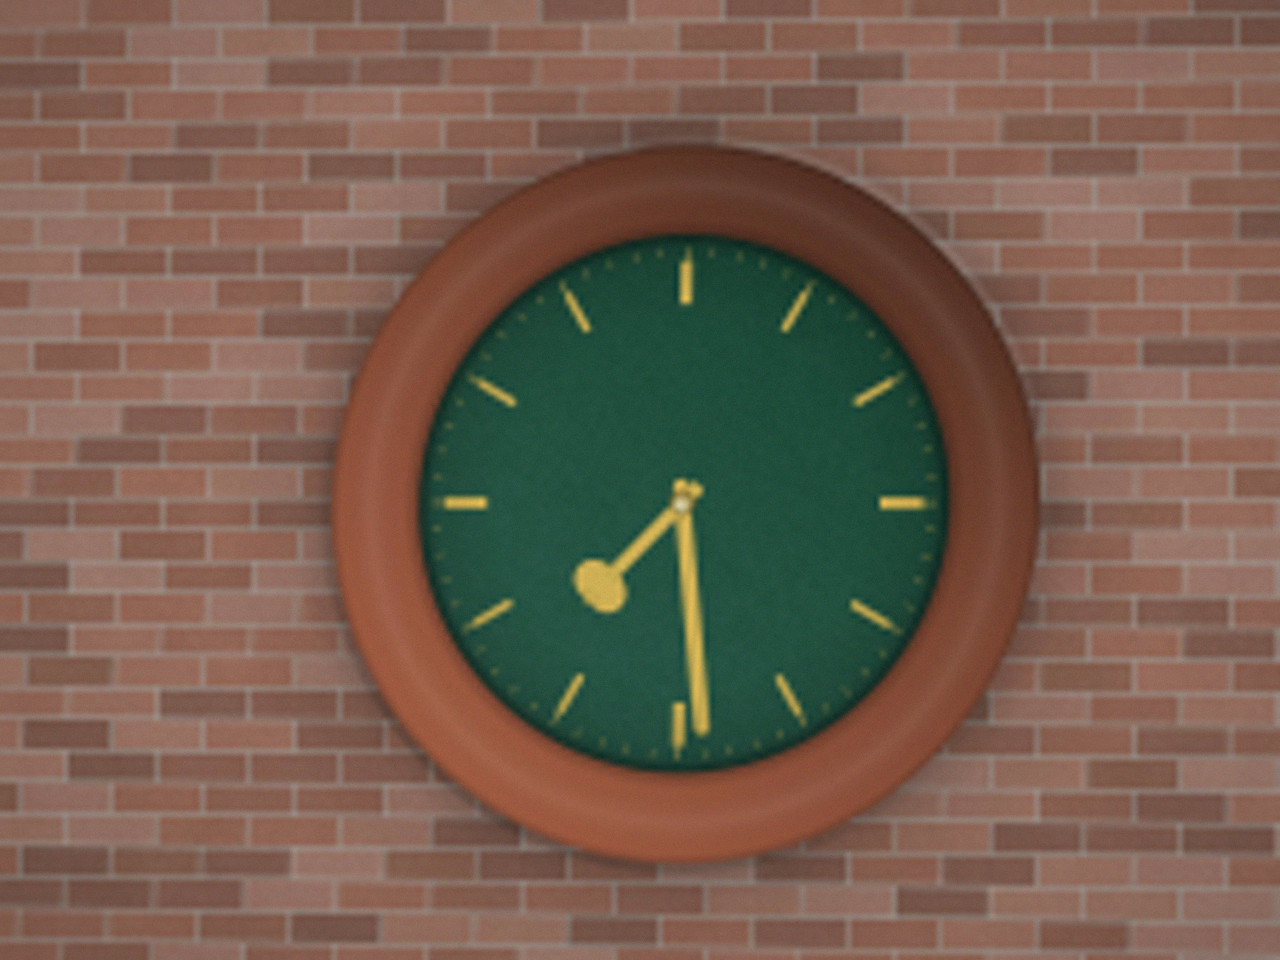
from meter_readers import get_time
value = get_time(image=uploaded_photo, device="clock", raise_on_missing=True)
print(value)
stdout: 7:29
